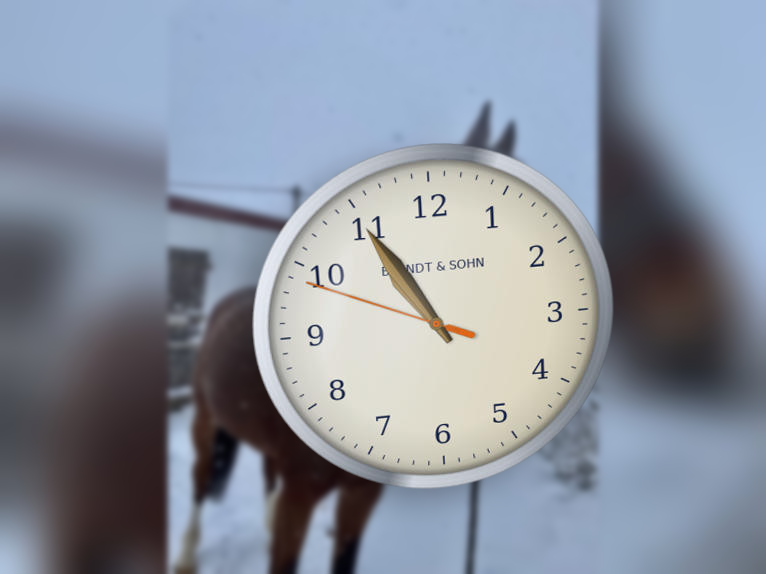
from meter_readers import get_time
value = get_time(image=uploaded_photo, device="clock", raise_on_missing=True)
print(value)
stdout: 10:54:49
